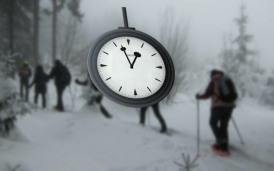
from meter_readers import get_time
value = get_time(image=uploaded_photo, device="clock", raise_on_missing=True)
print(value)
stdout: 12:57
